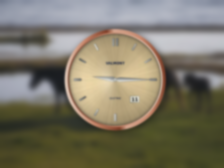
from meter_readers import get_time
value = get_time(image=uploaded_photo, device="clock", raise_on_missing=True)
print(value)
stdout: 9:15
